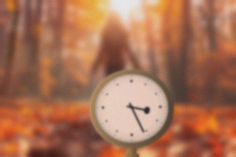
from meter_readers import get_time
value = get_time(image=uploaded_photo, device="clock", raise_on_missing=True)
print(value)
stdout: 3:26
